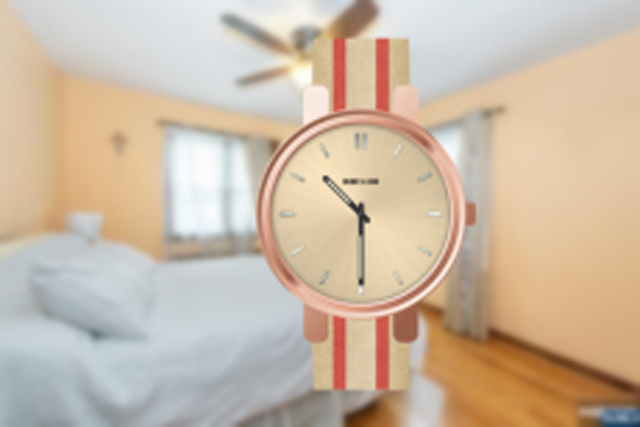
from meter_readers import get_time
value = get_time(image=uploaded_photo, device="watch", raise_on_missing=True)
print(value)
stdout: 10:30
